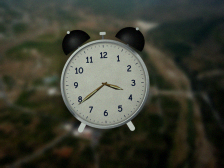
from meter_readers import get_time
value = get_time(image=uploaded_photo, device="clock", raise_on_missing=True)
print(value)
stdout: 3:39
